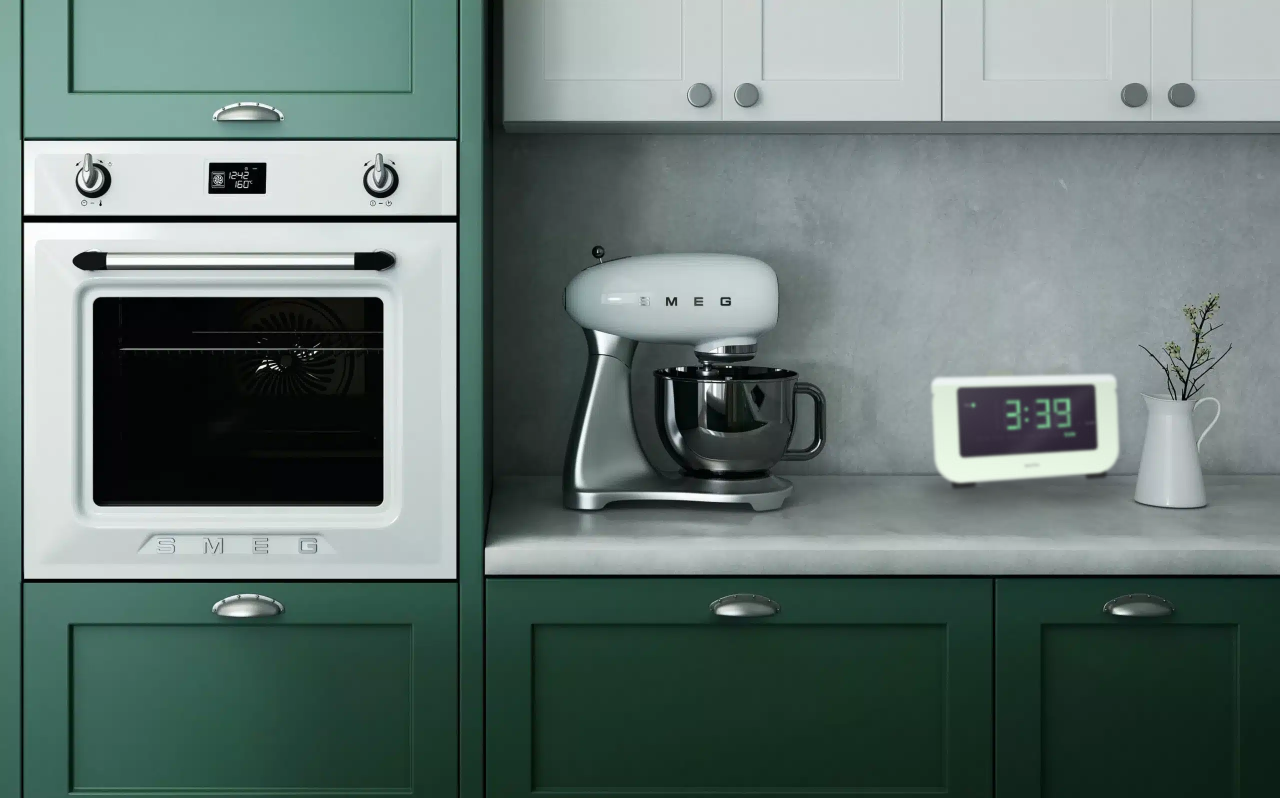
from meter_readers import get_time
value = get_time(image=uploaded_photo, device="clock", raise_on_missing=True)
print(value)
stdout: 3:39
